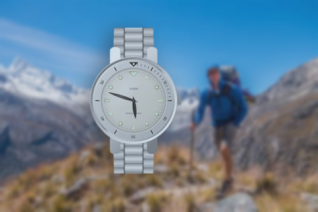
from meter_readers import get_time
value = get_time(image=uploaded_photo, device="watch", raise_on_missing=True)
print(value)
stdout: 5:48
